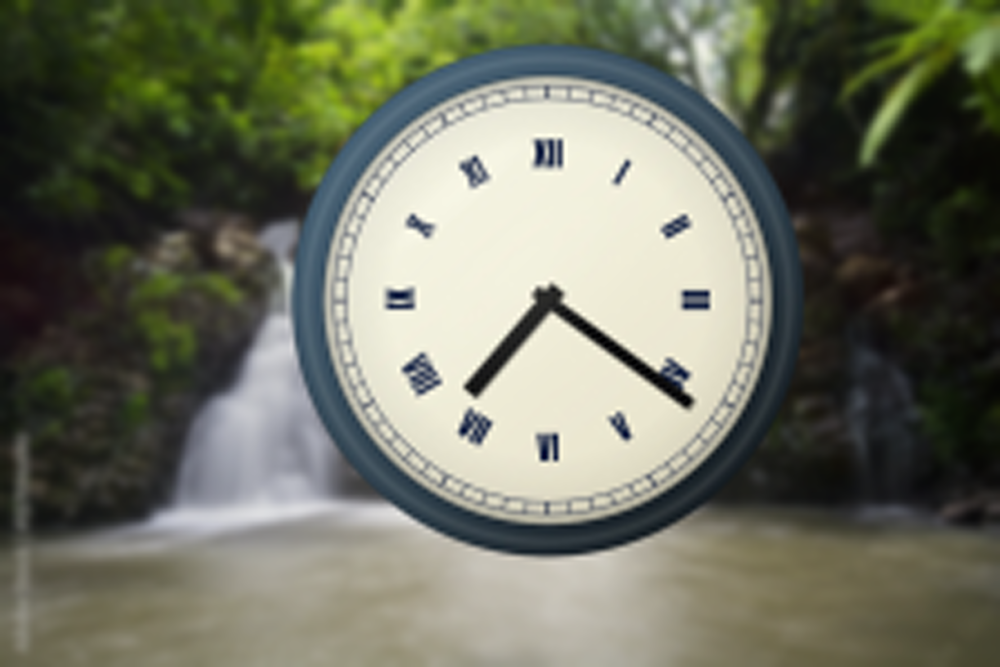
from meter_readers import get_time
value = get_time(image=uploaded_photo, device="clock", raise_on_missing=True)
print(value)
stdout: 7:21
